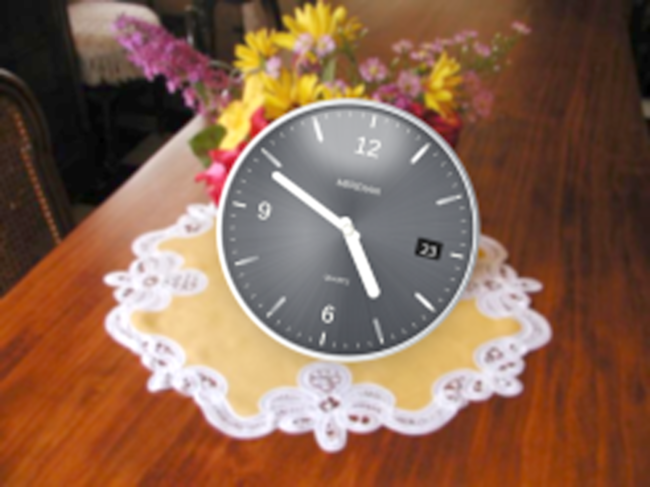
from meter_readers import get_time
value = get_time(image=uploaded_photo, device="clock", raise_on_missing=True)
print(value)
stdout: 4:49
